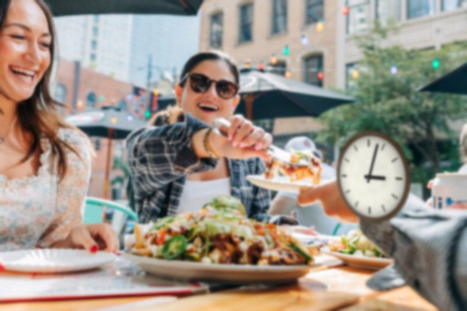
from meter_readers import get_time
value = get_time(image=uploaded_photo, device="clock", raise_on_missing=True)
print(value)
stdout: 3:03
